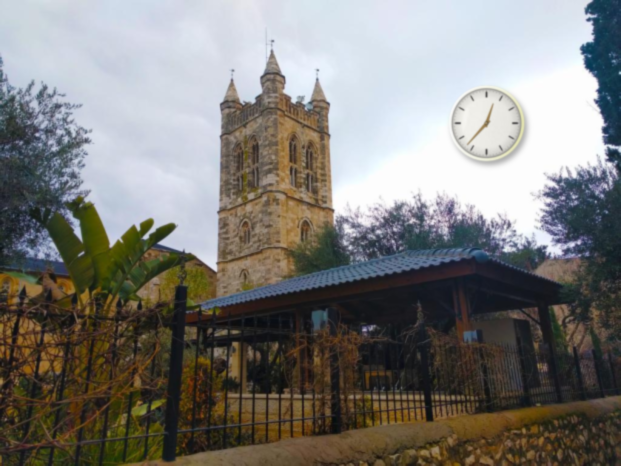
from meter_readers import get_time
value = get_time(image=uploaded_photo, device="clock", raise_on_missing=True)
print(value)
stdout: 12:37
